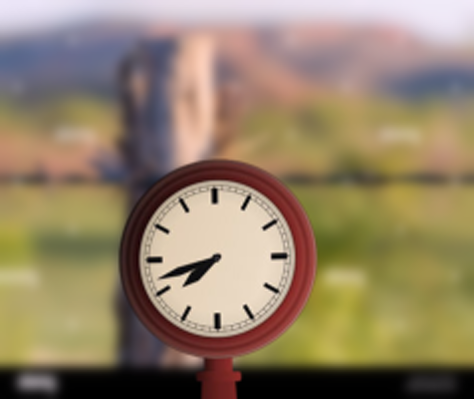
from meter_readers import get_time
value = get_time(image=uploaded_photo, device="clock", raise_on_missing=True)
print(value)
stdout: 7:42
